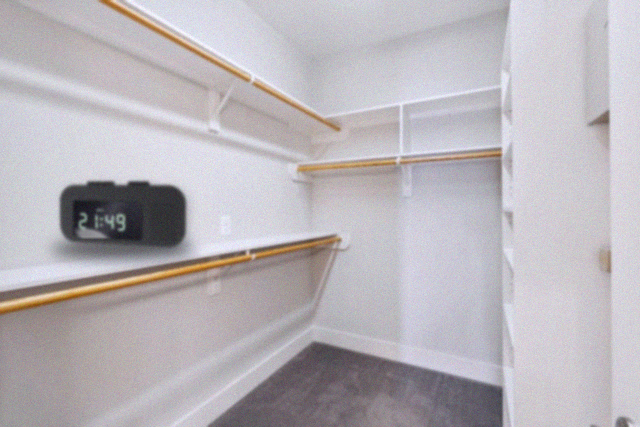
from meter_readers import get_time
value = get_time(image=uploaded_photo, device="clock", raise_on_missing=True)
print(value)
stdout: 21:49
